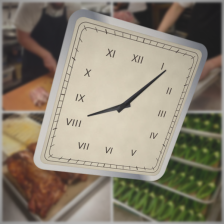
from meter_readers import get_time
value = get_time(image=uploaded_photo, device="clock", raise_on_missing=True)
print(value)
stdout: 8:06
